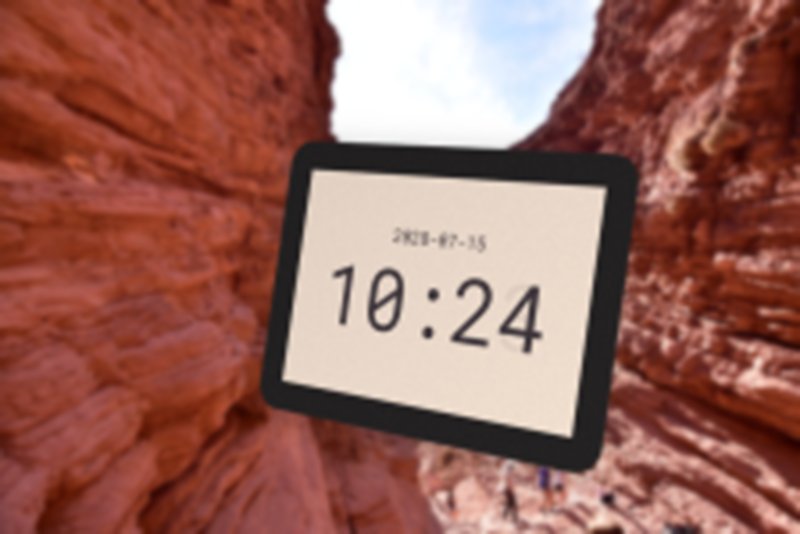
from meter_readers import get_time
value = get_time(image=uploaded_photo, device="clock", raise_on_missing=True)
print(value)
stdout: 10:24
